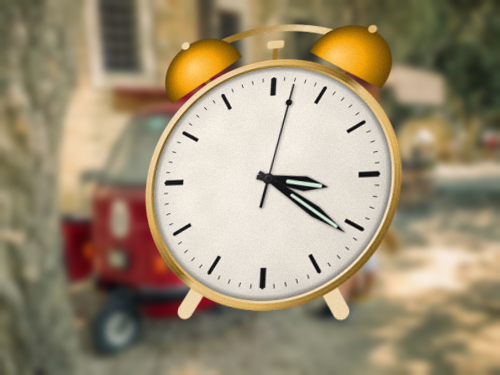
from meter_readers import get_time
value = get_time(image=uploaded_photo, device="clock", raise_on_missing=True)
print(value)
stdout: 3:21:02
